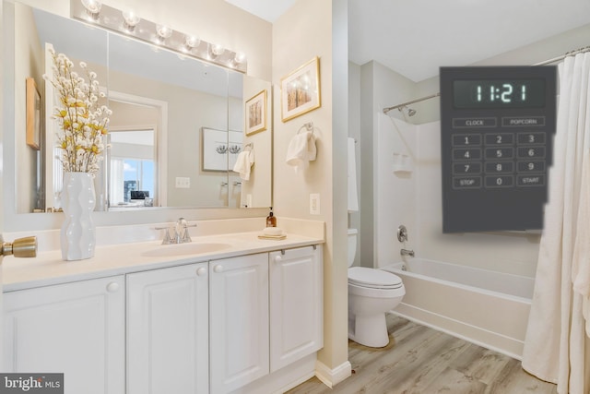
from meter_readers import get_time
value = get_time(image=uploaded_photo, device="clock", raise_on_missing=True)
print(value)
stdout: 11:21
